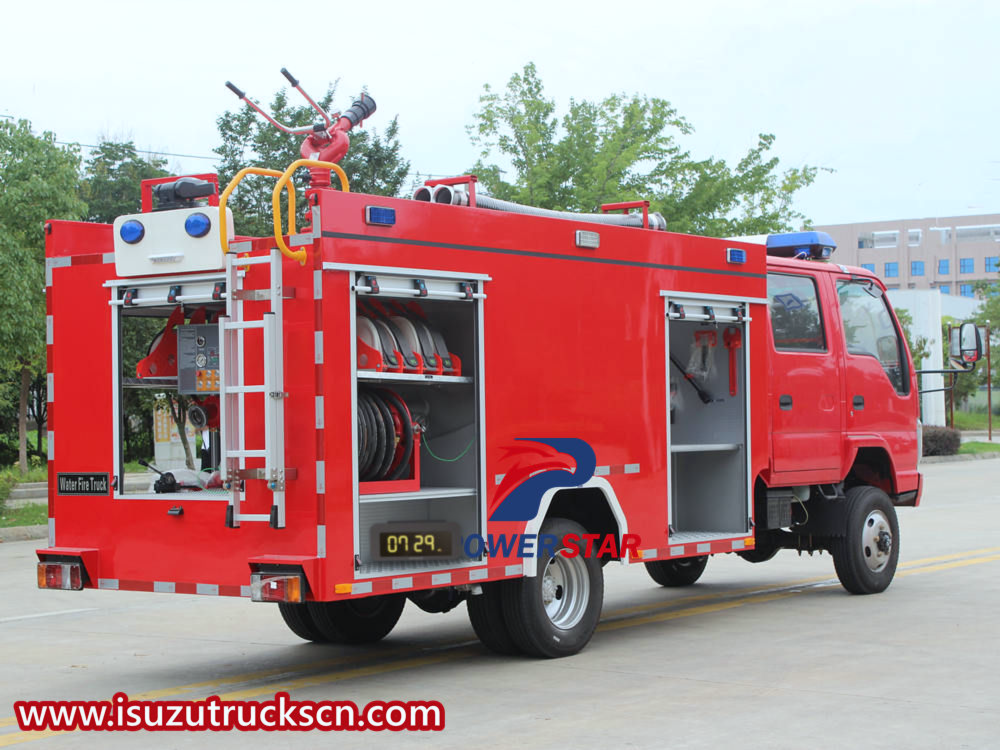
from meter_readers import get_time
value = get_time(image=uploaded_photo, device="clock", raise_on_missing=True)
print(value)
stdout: 7:29
